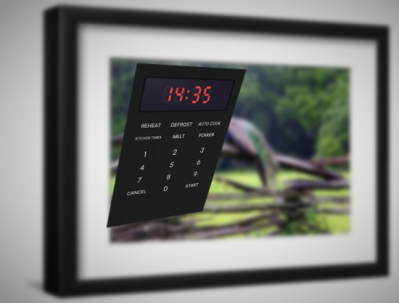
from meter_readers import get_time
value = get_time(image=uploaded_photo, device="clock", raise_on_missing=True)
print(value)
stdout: 14:35
